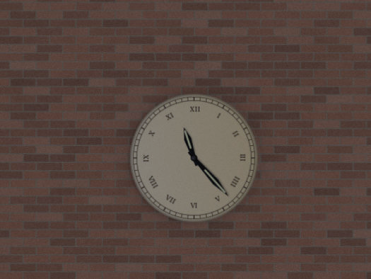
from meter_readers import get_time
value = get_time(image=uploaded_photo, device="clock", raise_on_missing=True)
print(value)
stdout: 11:23
